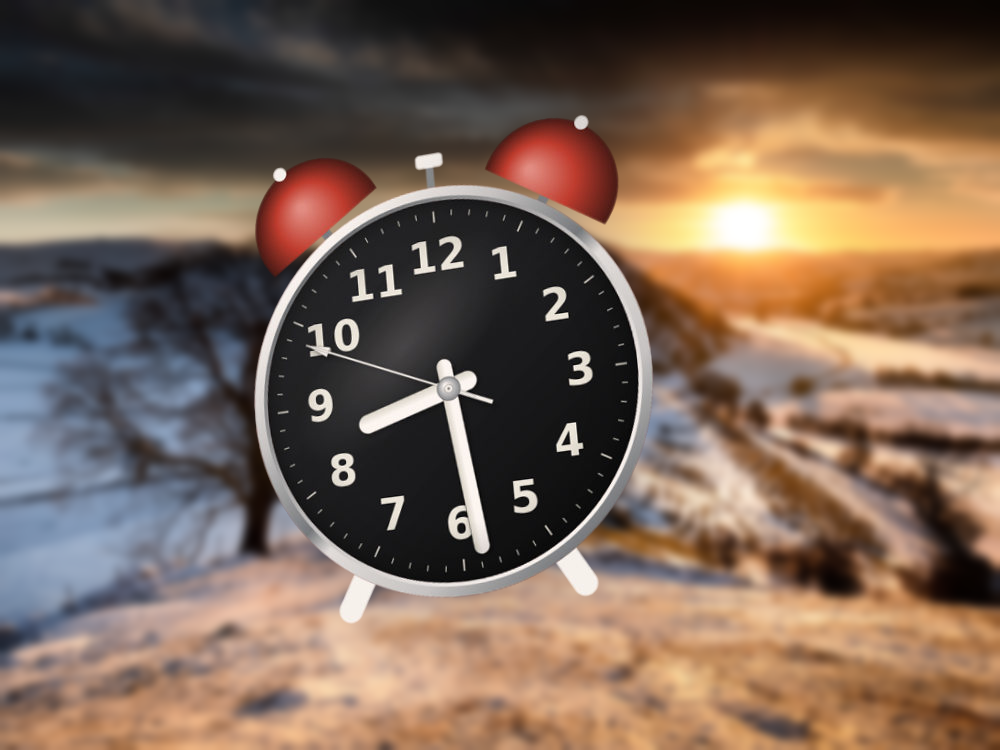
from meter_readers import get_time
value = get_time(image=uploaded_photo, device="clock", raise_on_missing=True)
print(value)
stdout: 8:28:49
